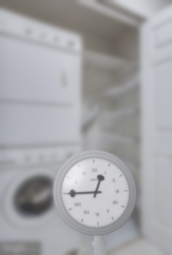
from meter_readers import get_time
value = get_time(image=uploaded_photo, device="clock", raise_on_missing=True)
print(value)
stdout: 12:45
